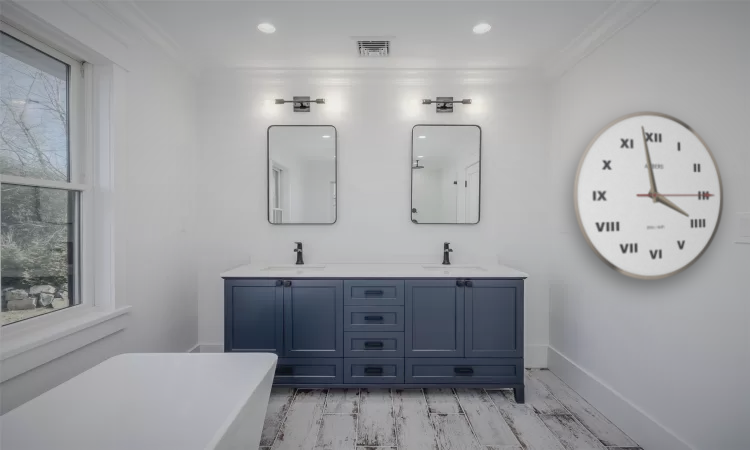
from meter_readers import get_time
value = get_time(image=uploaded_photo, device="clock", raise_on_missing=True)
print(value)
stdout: 3:58:15
